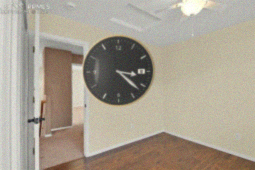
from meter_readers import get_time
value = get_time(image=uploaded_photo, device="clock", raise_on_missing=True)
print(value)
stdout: 3:22
